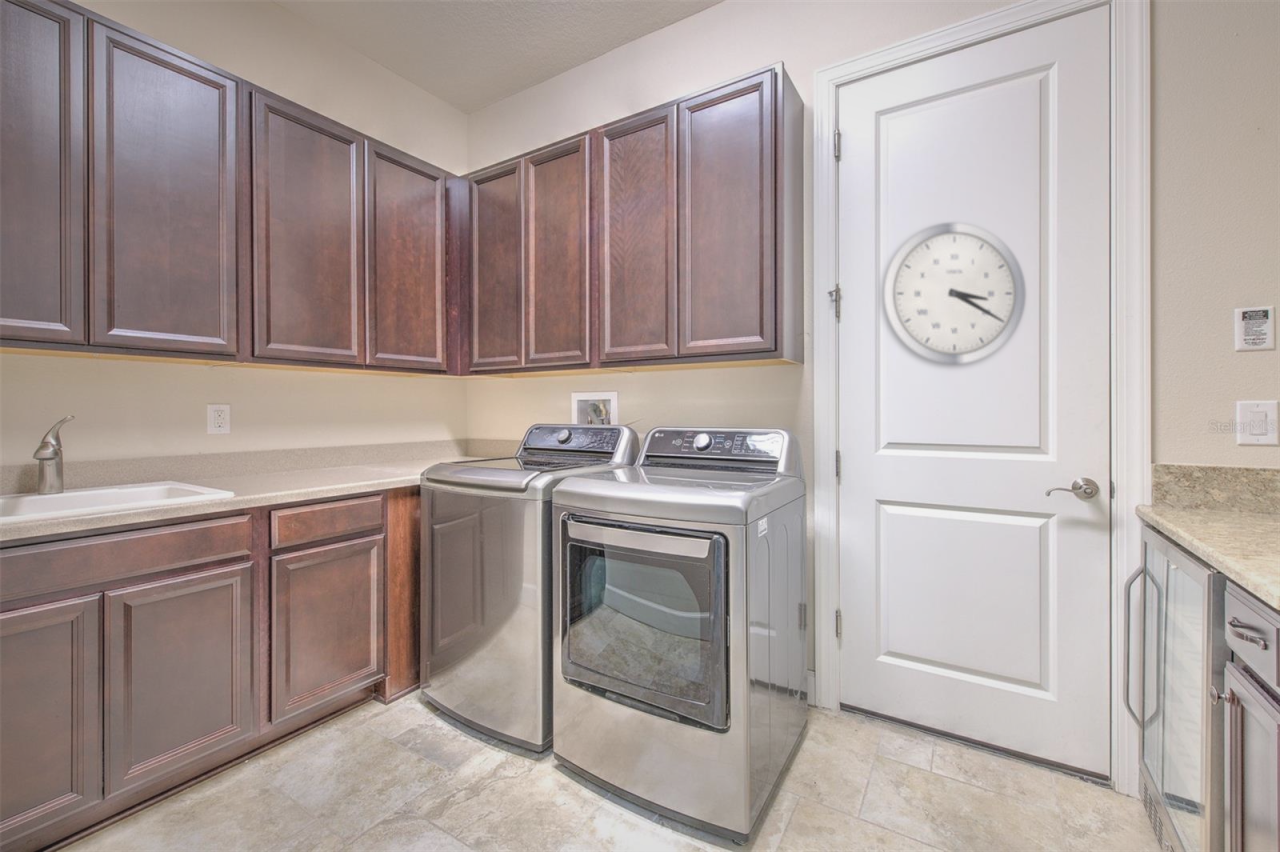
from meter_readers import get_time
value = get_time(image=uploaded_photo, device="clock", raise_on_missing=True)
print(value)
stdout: 3:20
